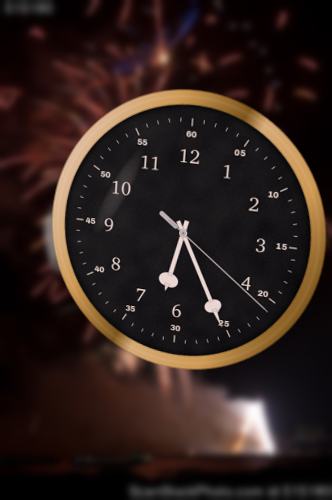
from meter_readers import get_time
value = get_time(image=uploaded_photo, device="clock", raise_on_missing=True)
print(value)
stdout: 6:25:21
